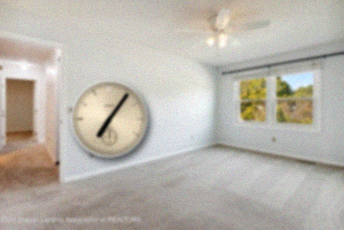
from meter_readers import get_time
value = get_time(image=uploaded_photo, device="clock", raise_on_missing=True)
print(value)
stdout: 7:06
